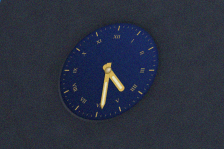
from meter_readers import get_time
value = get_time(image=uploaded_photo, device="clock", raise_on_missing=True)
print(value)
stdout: 4:29
